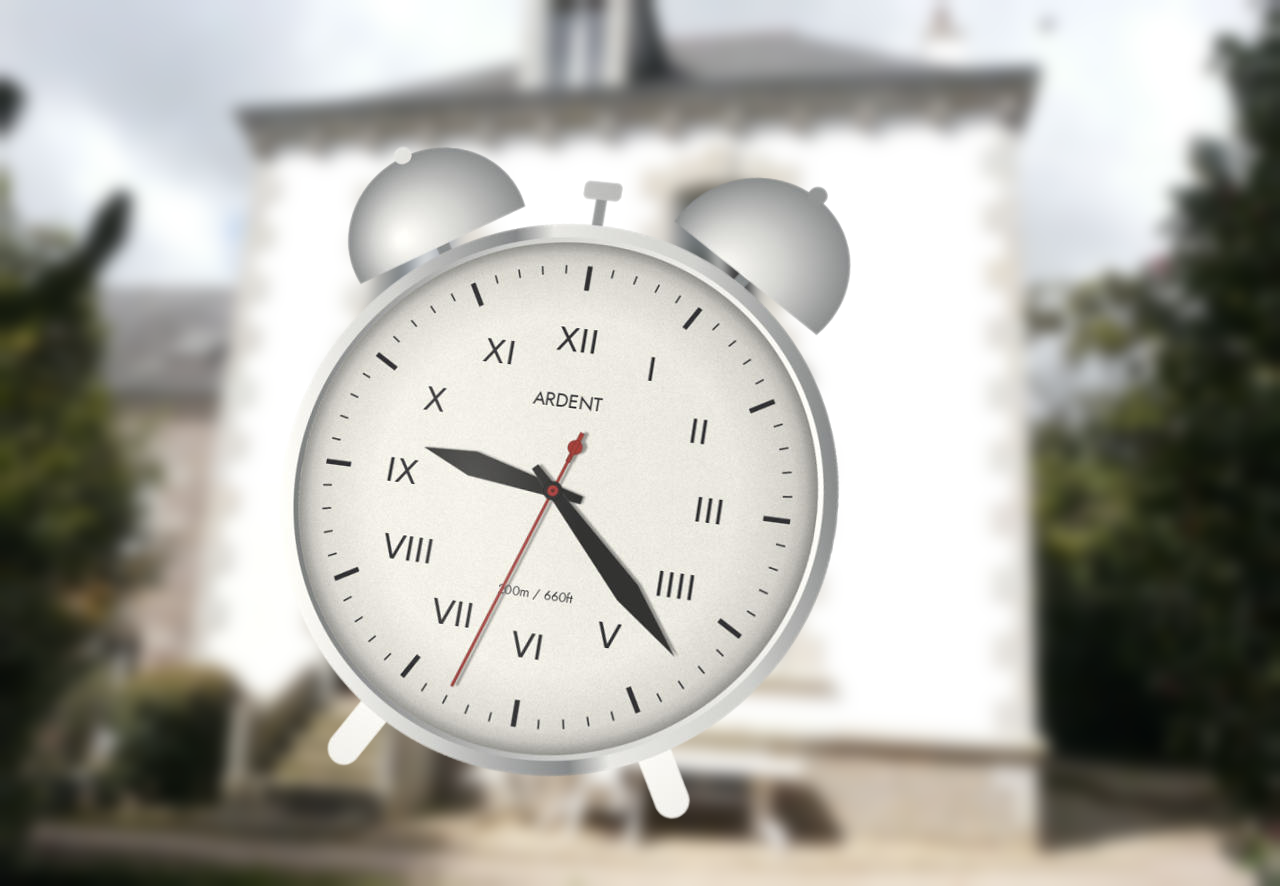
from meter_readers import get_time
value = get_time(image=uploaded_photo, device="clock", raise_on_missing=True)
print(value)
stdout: 9:22:33
